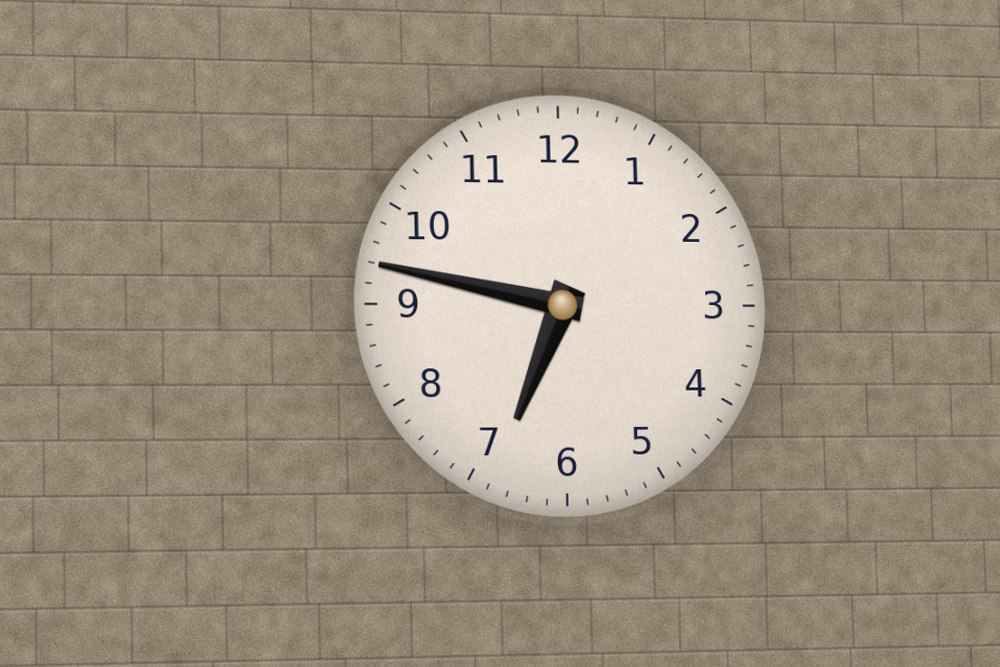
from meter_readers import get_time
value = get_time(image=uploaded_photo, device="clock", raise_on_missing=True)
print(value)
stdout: 6:47
